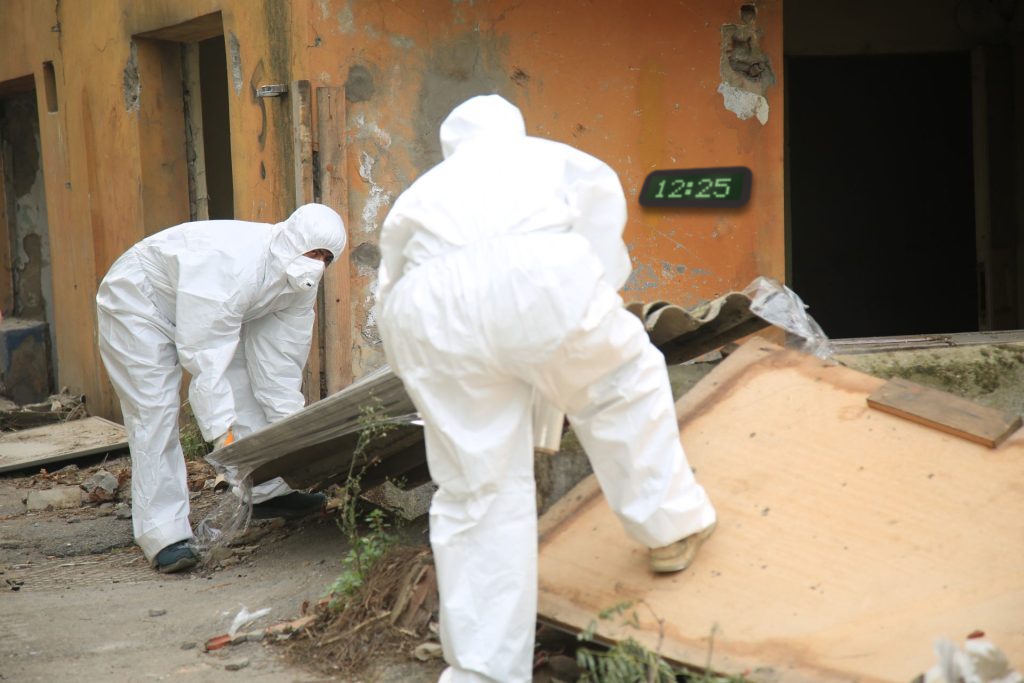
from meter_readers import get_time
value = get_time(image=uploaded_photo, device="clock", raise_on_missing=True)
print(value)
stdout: 12:25
